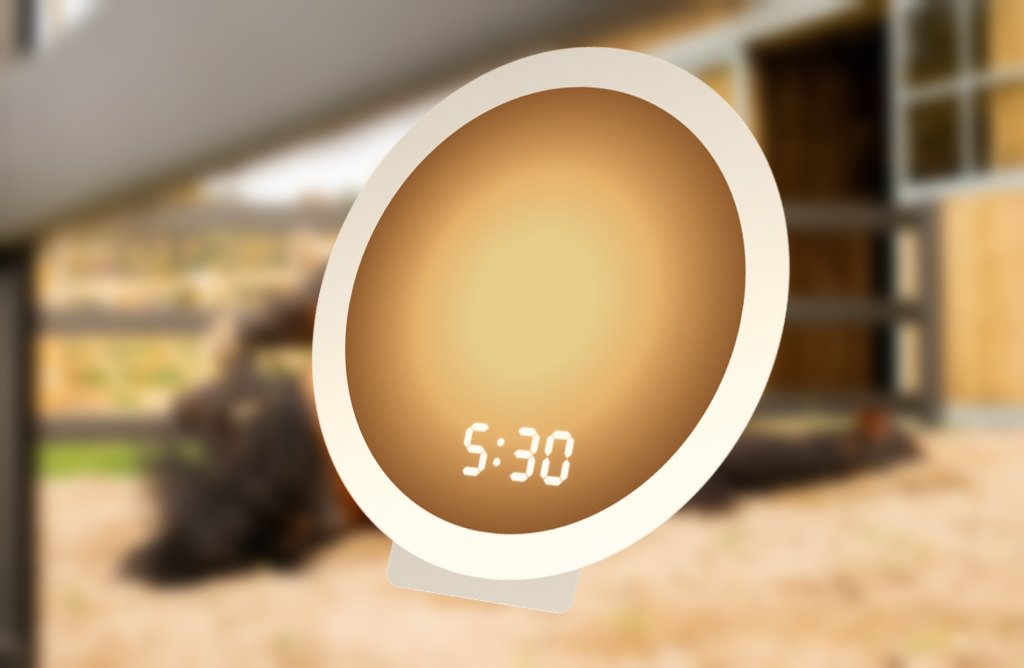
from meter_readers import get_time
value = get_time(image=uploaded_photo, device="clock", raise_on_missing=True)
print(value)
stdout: 5:30
